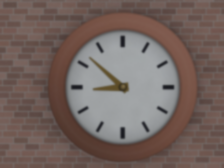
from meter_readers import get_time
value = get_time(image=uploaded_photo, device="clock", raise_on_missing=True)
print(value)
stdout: 8:52
